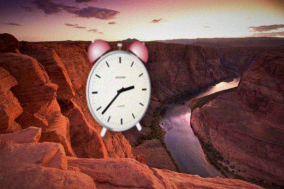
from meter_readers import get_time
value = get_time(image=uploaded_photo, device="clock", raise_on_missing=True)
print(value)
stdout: 2:38
